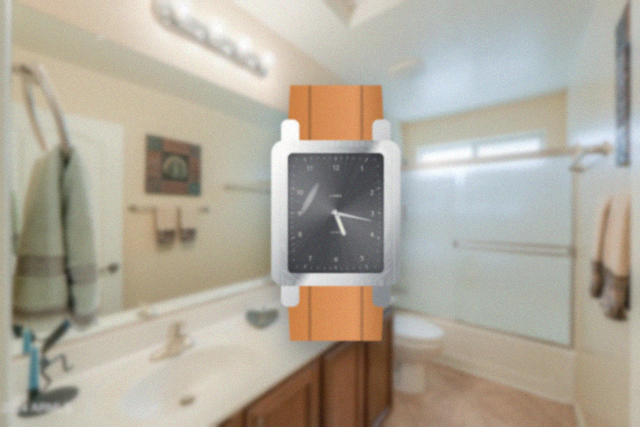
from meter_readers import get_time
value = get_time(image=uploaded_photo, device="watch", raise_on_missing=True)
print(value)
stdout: 5:17
